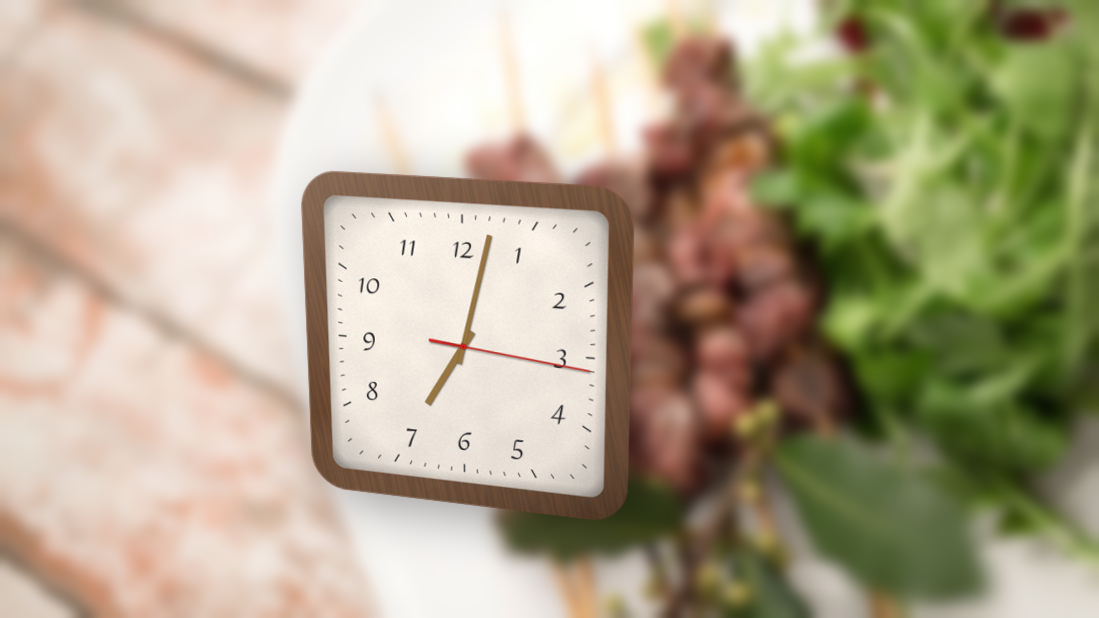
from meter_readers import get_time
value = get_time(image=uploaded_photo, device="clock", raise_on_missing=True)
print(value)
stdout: 7:02:16
